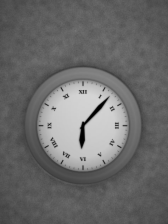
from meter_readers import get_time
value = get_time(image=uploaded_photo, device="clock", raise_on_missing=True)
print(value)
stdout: 6:07
